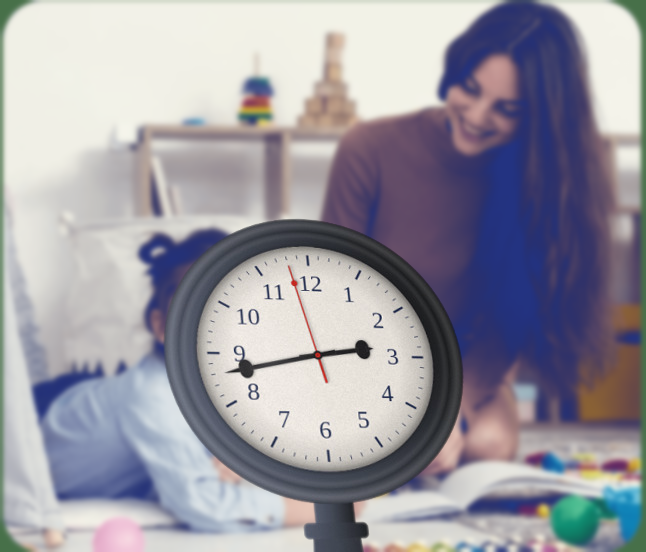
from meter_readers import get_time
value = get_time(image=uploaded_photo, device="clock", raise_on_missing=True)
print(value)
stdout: 2:42:58
